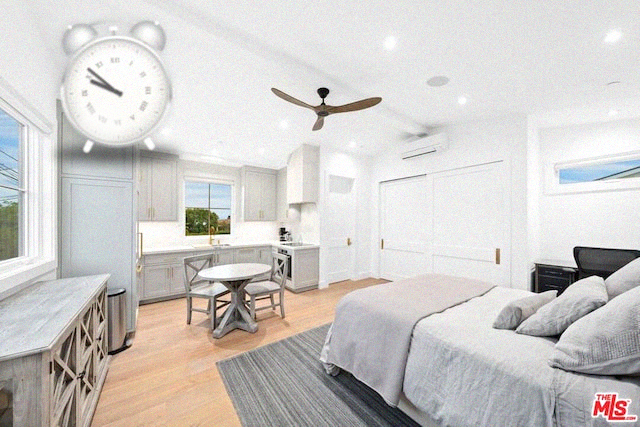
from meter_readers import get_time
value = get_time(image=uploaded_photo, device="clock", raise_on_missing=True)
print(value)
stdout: 9:52
